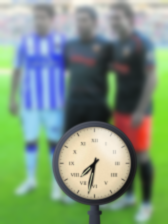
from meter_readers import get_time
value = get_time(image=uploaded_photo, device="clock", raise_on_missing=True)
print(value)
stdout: 7:32
